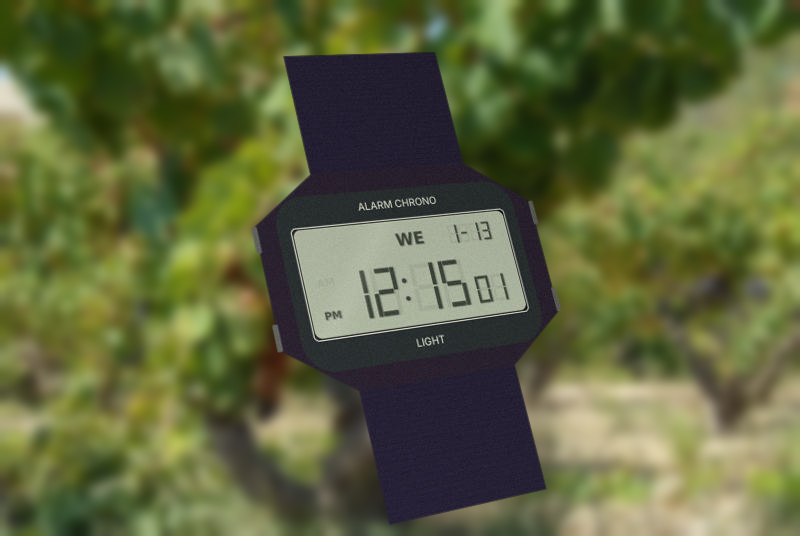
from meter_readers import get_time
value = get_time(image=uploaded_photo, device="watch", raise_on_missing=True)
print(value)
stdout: 12:15:01
